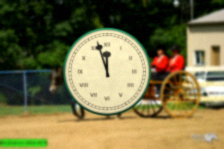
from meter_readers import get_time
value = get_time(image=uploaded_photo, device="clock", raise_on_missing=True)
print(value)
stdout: 11:57
